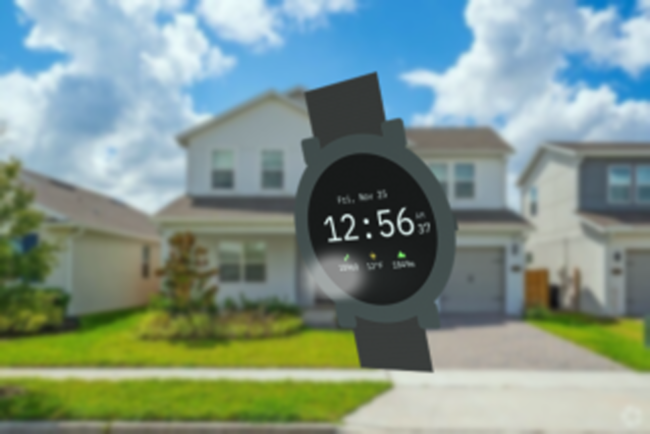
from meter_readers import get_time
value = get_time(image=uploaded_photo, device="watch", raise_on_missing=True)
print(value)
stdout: 12:56
